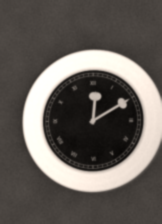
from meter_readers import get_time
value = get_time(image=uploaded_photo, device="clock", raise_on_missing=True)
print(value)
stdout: 12:10
